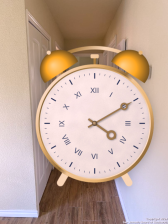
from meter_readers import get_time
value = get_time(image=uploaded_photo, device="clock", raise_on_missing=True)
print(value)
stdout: 4:10
